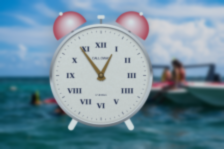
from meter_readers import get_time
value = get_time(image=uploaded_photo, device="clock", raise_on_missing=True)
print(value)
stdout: 12:54
